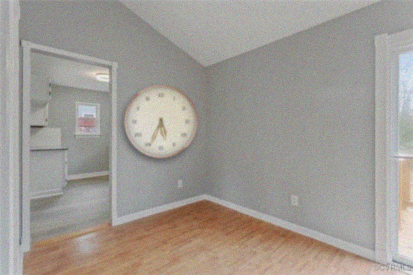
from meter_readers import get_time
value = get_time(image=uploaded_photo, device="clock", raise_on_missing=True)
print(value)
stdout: 5:34
